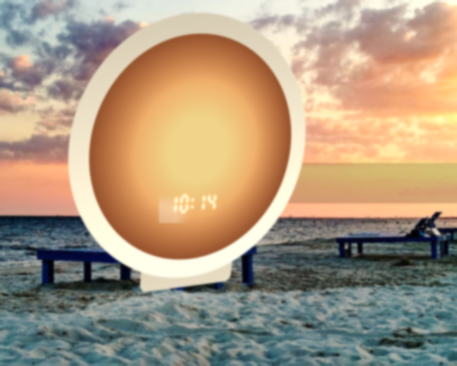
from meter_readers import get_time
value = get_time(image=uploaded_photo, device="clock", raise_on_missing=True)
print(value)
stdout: 10:14
